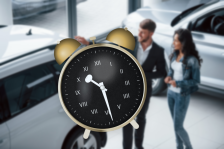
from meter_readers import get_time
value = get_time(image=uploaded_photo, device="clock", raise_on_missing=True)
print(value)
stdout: 10:29
